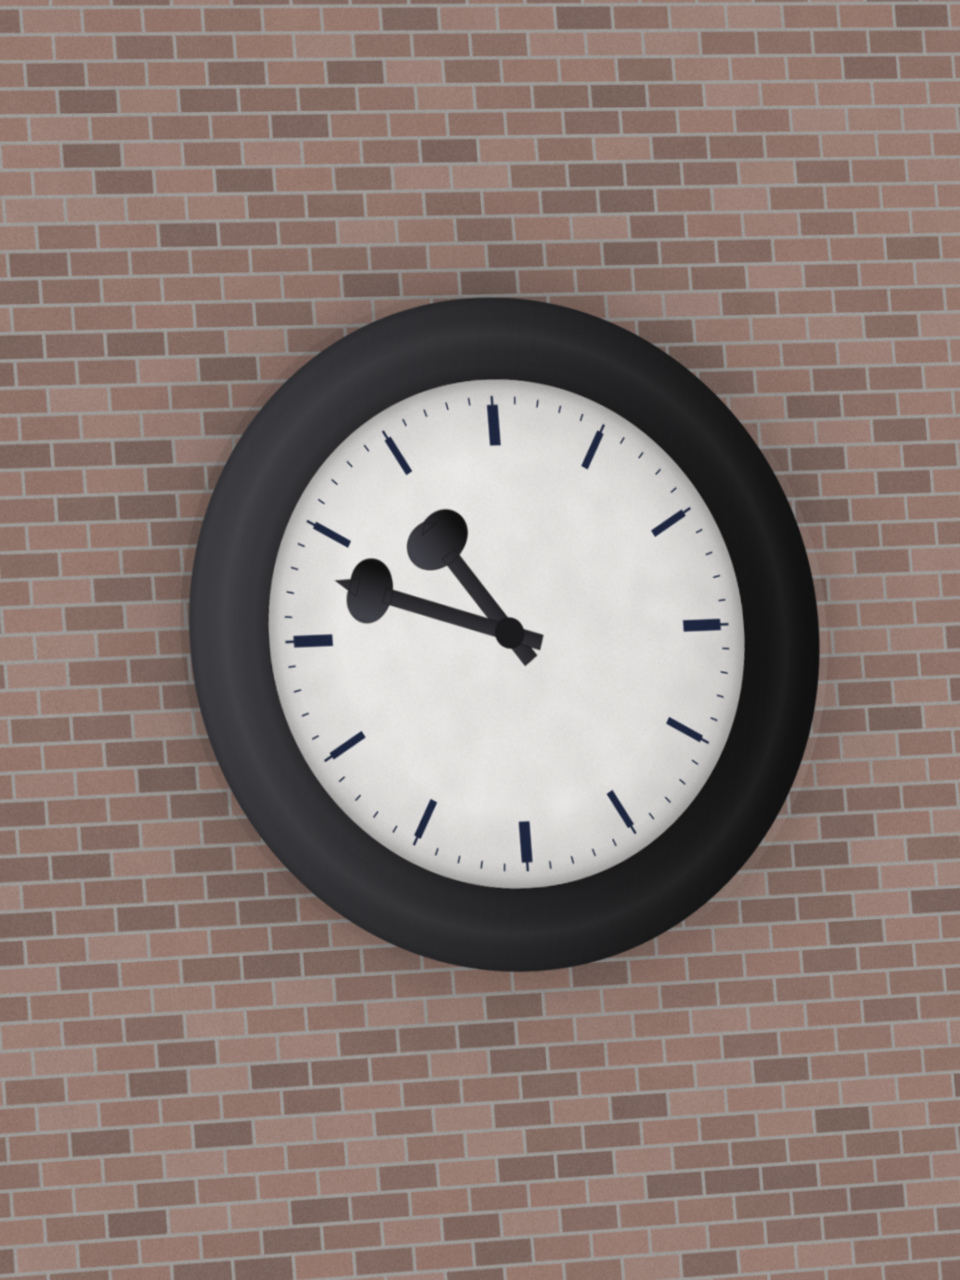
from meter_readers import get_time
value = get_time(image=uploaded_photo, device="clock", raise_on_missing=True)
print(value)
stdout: 10:48
